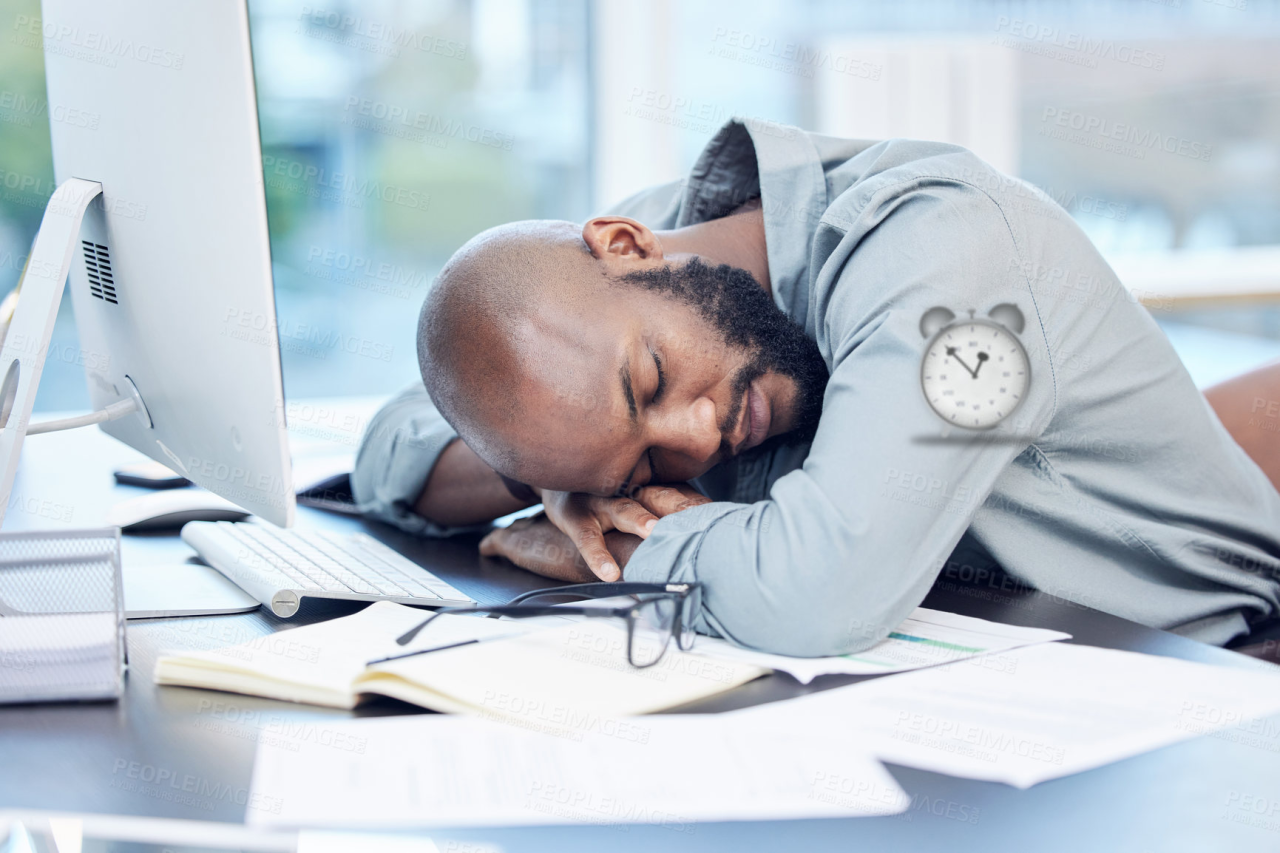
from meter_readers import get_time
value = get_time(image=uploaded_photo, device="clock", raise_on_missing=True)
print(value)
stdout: 12:53
